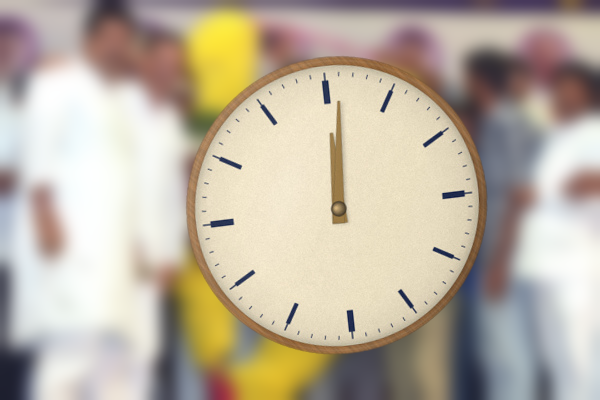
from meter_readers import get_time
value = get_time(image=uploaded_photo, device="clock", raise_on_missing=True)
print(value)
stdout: 12:01
